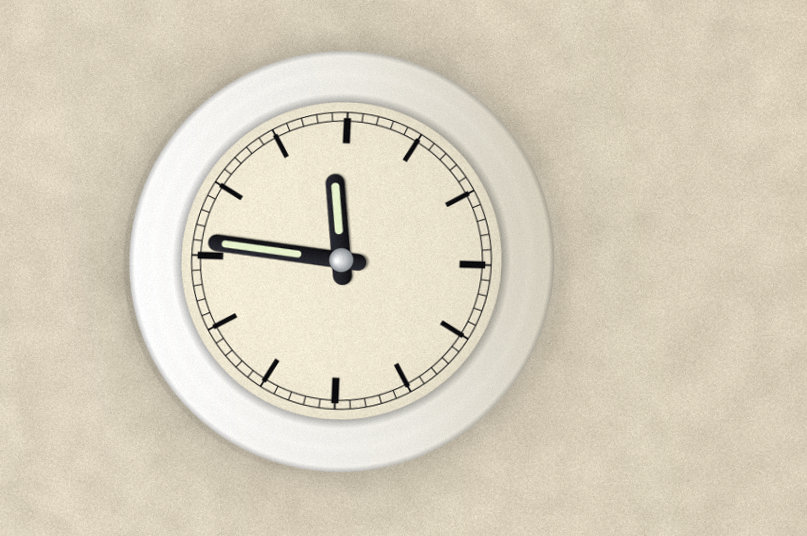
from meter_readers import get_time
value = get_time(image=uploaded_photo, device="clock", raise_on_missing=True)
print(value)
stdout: 11:46
